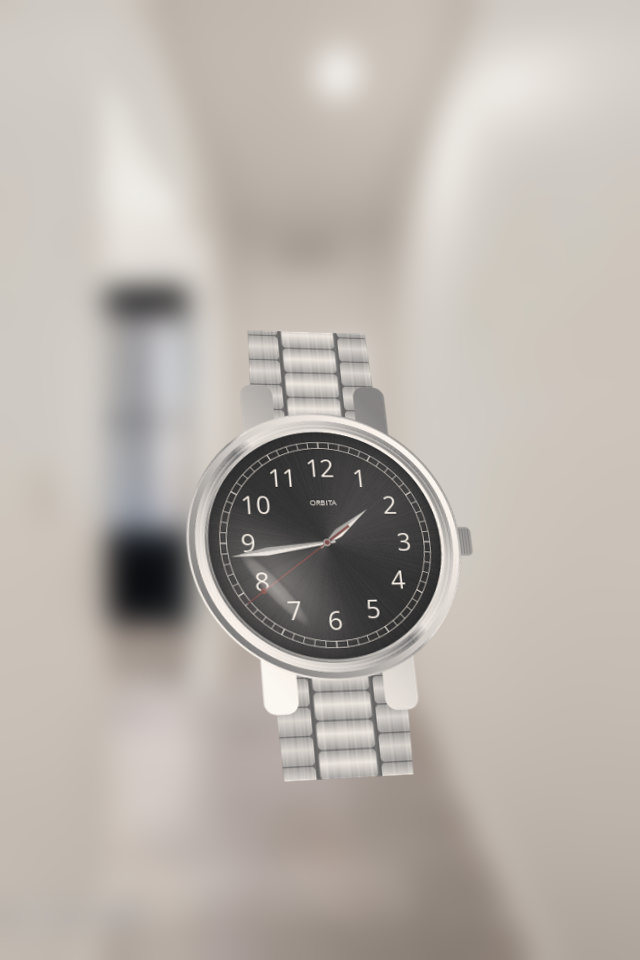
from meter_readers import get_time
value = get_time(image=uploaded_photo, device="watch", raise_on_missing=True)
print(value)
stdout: 1:43:39
